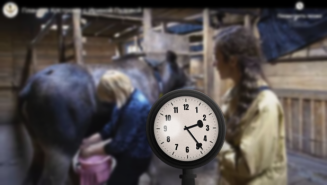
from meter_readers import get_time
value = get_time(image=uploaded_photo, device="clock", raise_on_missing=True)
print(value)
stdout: 2:24
